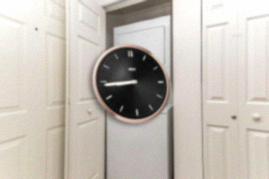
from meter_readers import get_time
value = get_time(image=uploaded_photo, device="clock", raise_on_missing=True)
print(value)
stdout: 8:44
